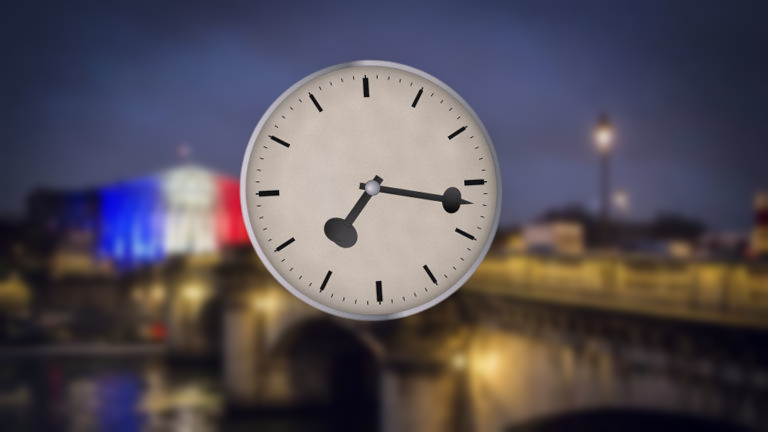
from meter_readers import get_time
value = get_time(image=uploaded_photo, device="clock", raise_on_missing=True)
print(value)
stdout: 7:17
